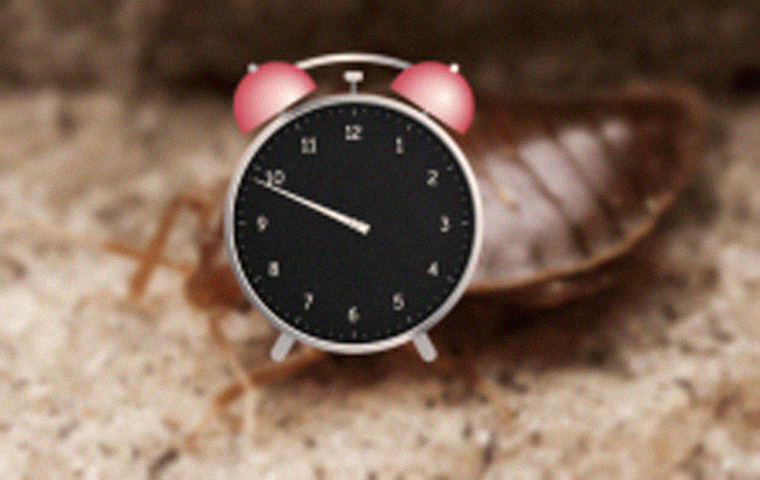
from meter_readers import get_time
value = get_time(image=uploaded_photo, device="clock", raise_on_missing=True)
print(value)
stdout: 9:49
